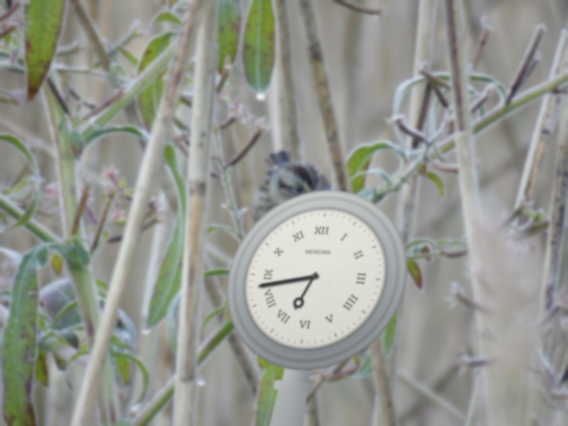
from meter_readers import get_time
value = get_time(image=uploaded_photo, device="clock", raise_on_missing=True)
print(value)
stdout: 6:43
